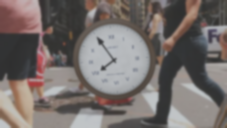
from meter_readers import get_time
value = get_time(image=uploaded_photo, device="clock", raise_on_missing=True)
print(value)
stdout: 7:55
